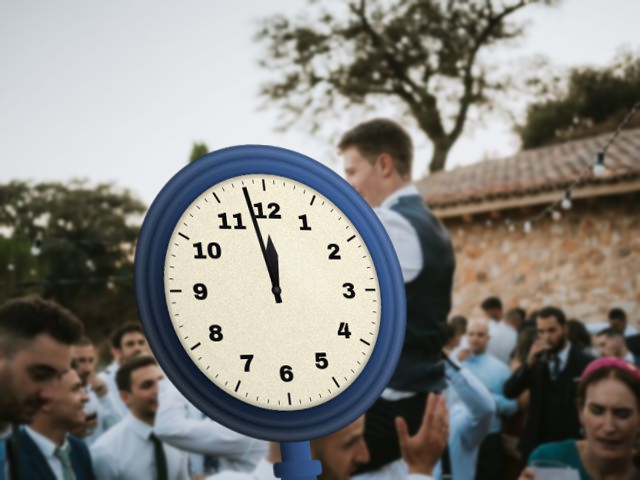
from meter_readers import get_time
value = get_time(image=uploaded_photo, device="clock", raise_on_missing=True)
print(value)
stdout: 11:58
